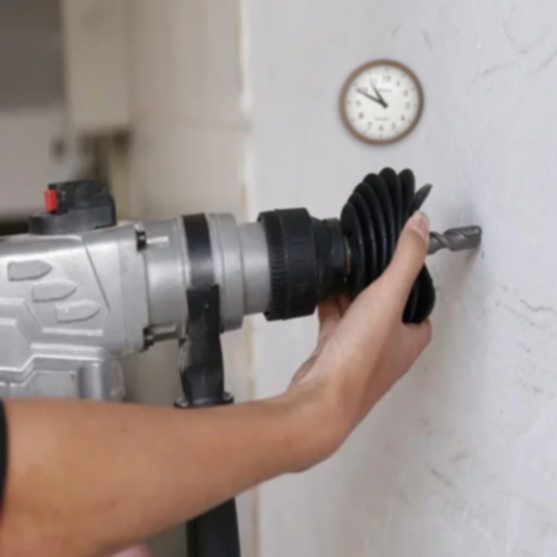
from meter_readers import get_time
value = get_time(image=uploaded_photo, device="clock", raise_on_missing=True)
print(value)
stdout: 10:49
